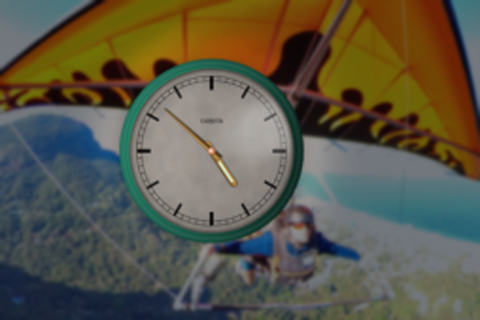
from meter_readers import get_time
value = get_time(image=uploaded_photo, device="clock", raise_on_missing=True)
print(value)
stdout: 4:52
